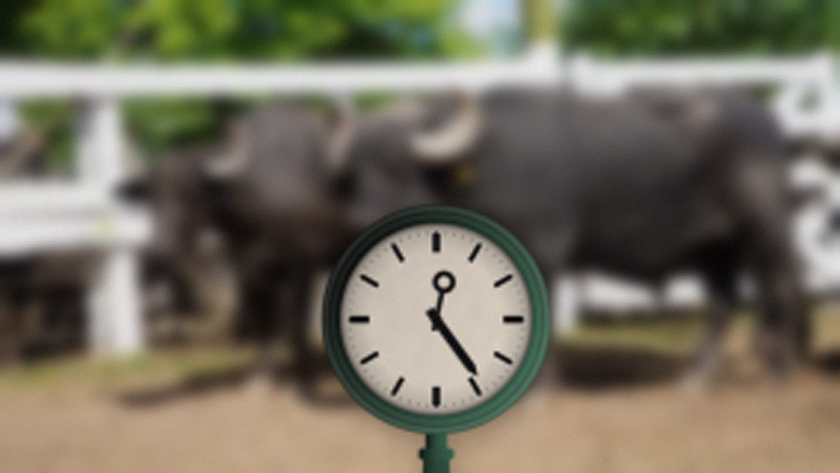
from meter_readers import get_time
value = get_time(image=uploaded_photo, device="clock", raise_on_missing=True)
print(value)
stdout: 12:24
